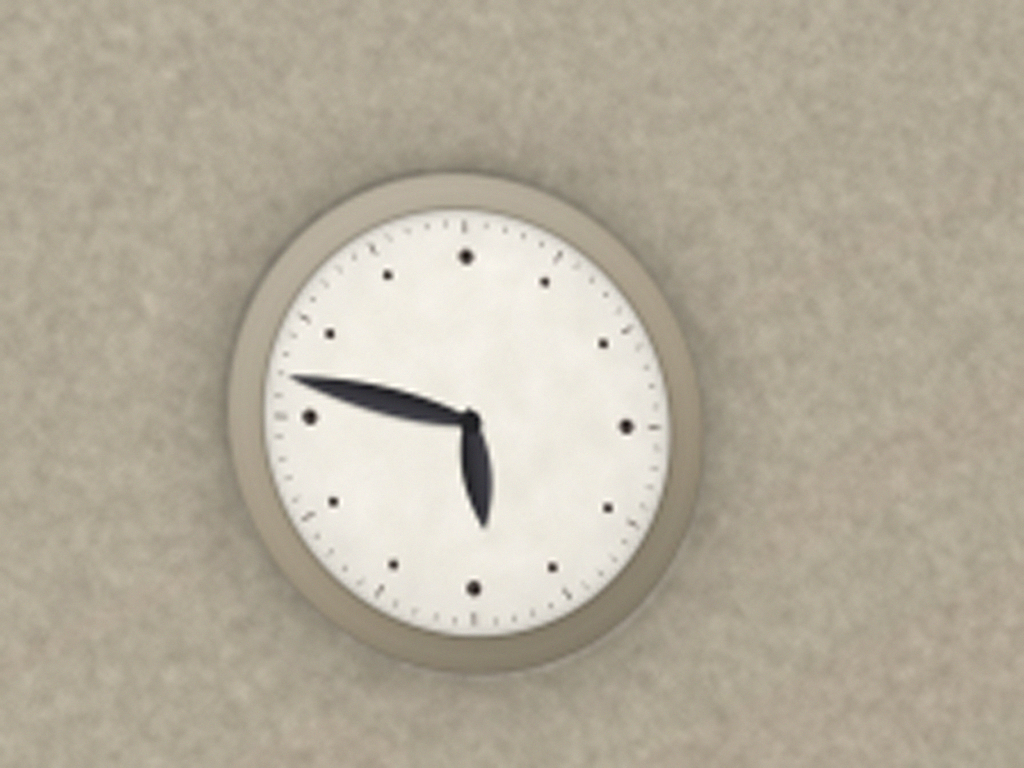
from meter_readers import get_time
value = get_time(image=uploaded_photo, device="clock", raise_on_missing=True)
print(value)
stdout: 5:47
